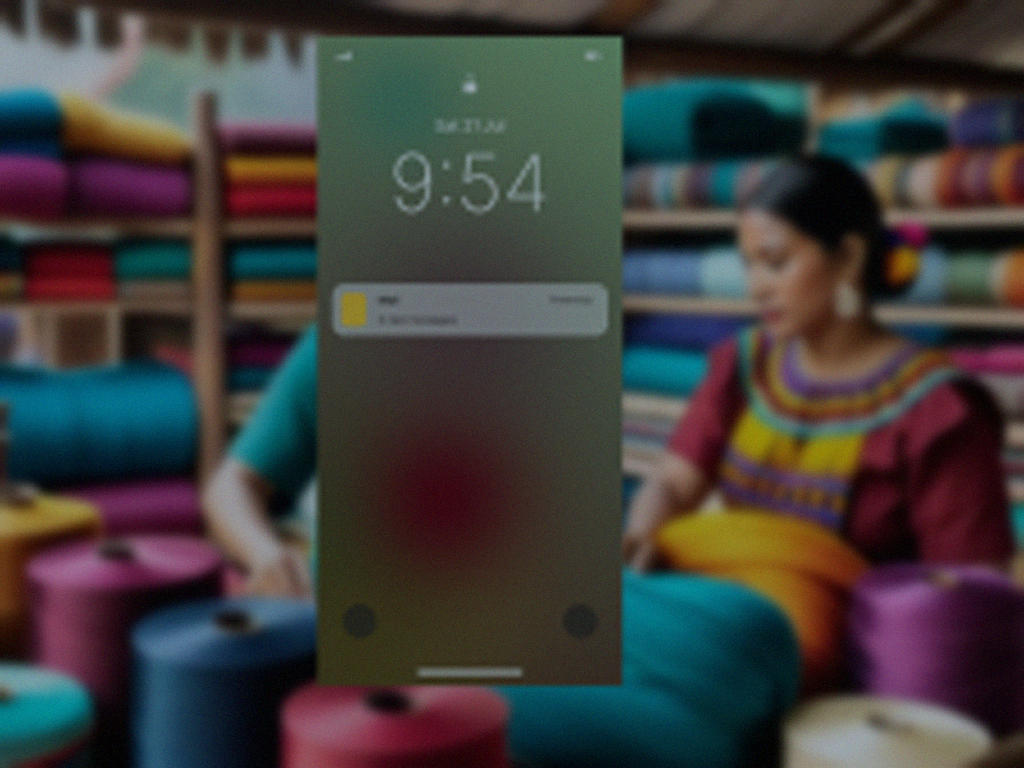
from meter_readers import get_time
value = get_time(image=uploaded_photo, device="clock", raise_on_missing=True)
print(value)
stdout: 9:54
